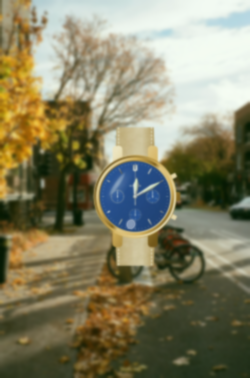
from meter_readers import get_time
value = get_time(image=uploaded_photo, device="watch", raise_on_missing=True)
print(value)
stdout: 12:10
